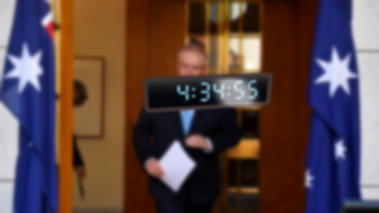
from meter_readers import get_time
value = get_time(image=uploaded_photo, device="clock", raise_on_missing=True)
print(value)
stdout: 4:34:55
